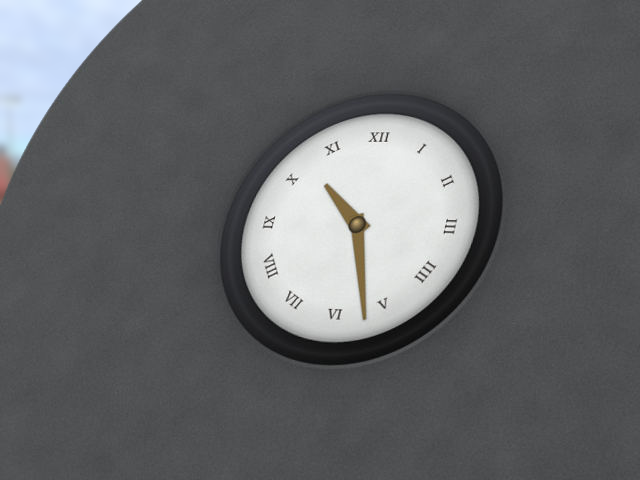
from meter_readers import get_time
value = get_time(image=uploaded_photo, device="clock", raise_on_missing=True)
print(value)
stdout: 10:27
